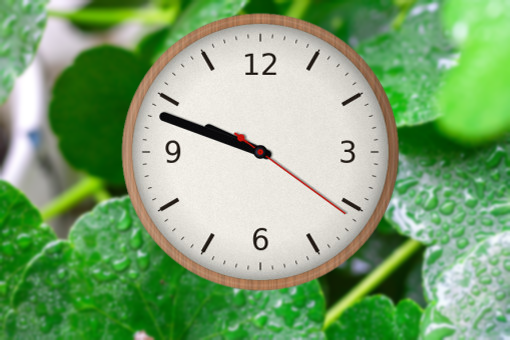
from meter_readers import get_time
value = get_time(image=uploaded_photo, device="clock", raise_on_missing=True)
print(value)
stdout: 9:48:21
